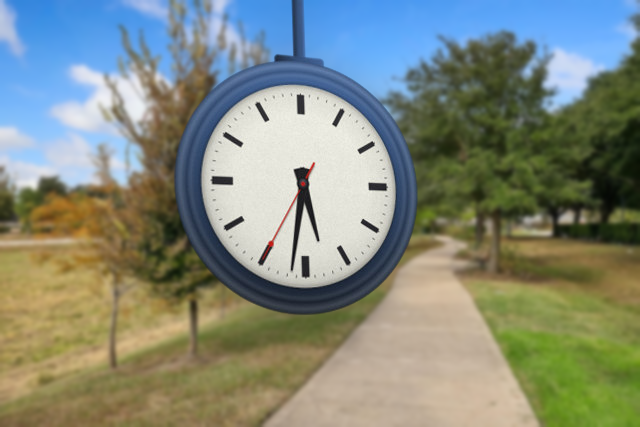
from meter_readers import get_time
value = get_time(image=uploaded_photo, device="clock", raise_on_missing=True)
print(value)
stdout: 5:31:35
